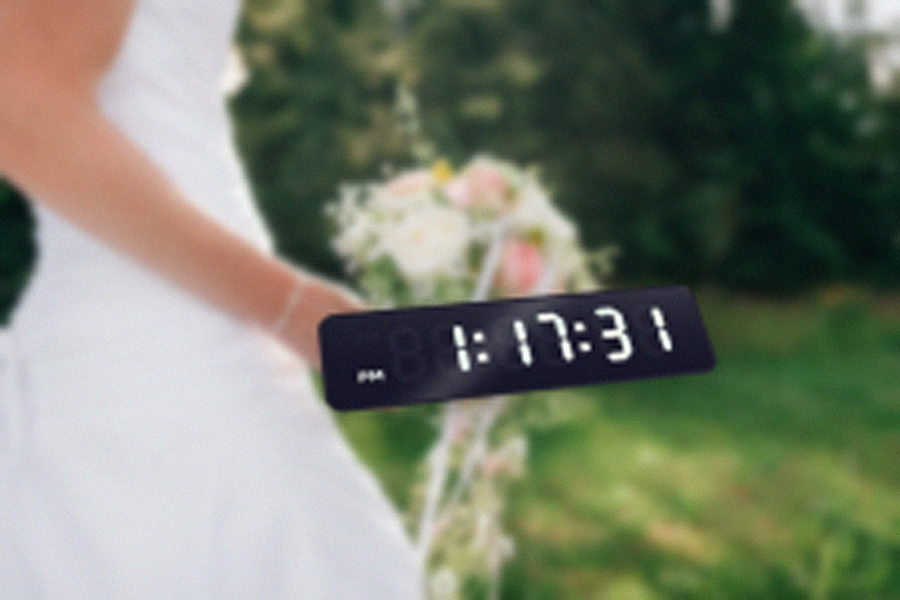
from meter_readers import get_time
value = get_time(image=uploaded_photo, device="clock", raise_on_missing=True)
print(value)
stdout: 1:17:31
